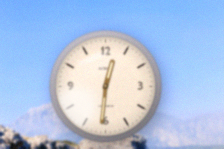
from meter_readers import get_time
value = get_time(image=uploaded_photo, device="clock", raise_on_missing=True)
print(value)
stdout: 12:31
